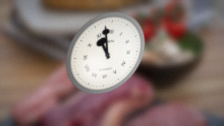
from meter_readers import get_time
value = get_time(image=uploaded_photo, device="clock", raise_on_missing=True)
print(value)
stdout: 10:58
